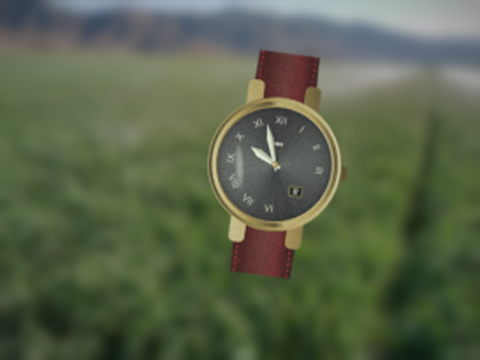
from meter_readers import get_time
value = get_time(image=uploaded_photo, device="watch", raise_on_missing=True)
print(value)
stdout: 9:57
